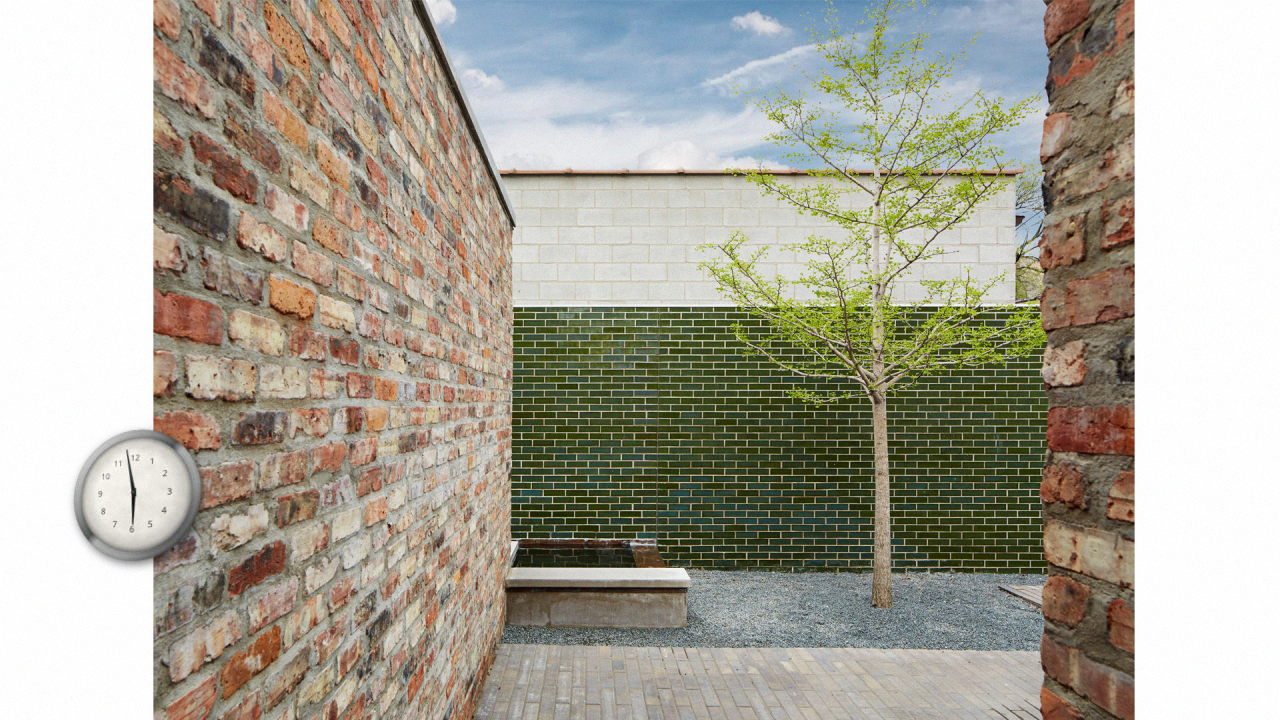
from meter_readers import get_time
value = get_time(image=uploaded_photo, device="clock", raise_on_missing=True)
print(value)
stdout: 5:58
